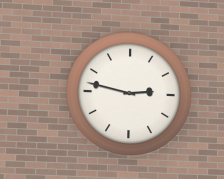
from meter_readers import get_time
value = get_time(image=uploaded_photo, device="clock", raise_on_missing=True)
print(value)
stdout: 2:47
